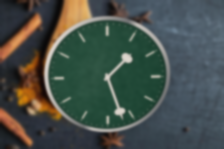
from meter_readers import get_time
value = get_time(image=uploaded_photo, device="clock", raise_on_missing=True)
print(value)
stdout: 1:27
